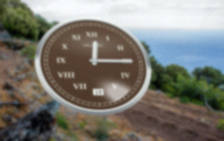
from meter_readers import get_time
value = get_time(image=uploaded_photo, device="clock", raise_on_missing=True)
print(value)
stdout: 12:15
